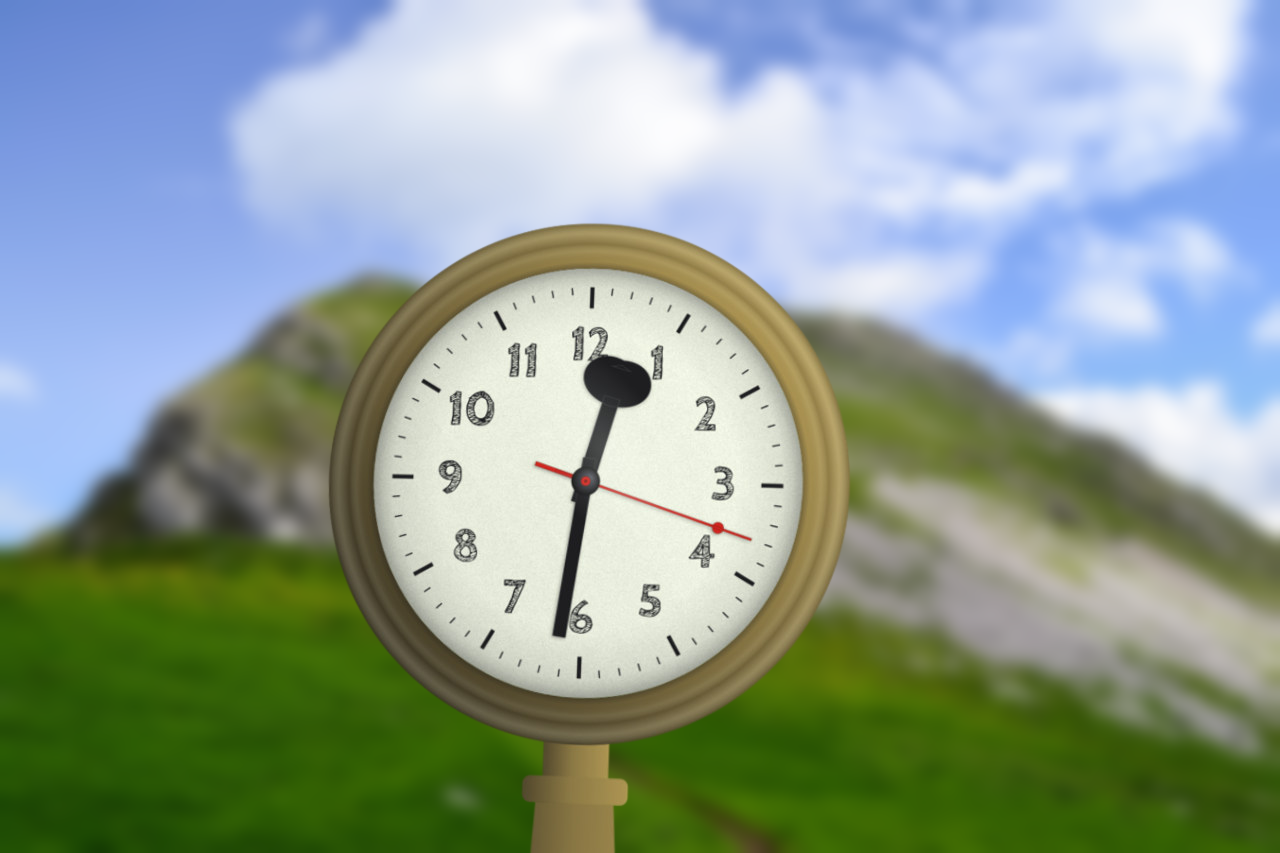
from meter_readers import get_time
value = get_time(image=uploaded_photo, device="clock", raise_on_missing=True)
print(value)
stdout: 12:31:18
